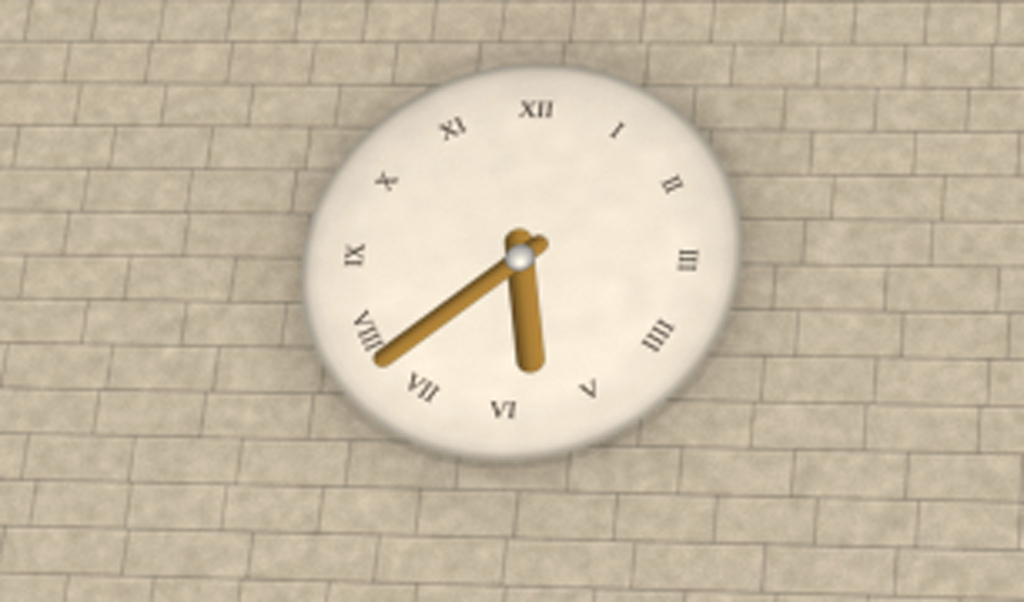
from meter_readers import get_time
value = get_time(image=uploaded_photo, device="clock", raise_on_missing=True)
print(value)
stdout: 5:38
